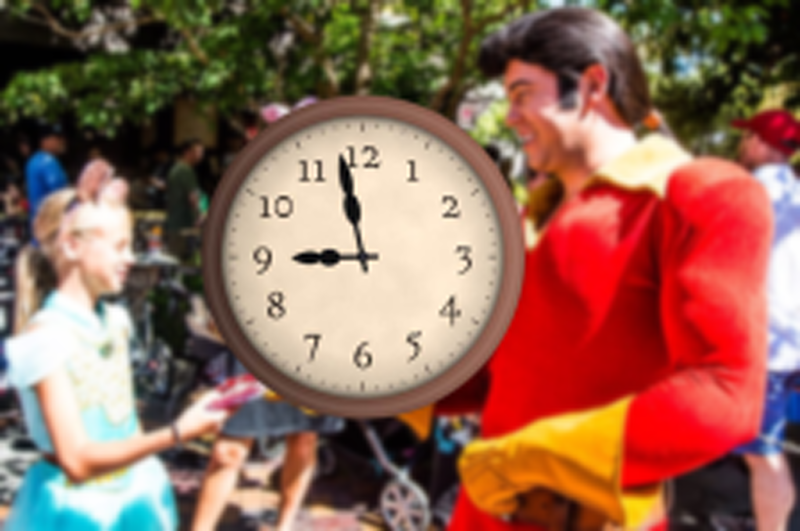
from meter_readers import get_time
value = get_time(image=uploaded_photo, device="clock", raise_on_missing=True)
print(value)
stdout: 8:58
